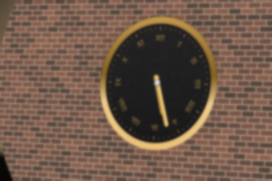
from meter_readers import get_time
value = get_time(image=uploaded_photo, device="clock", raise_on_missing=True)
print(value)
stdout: 5:27
